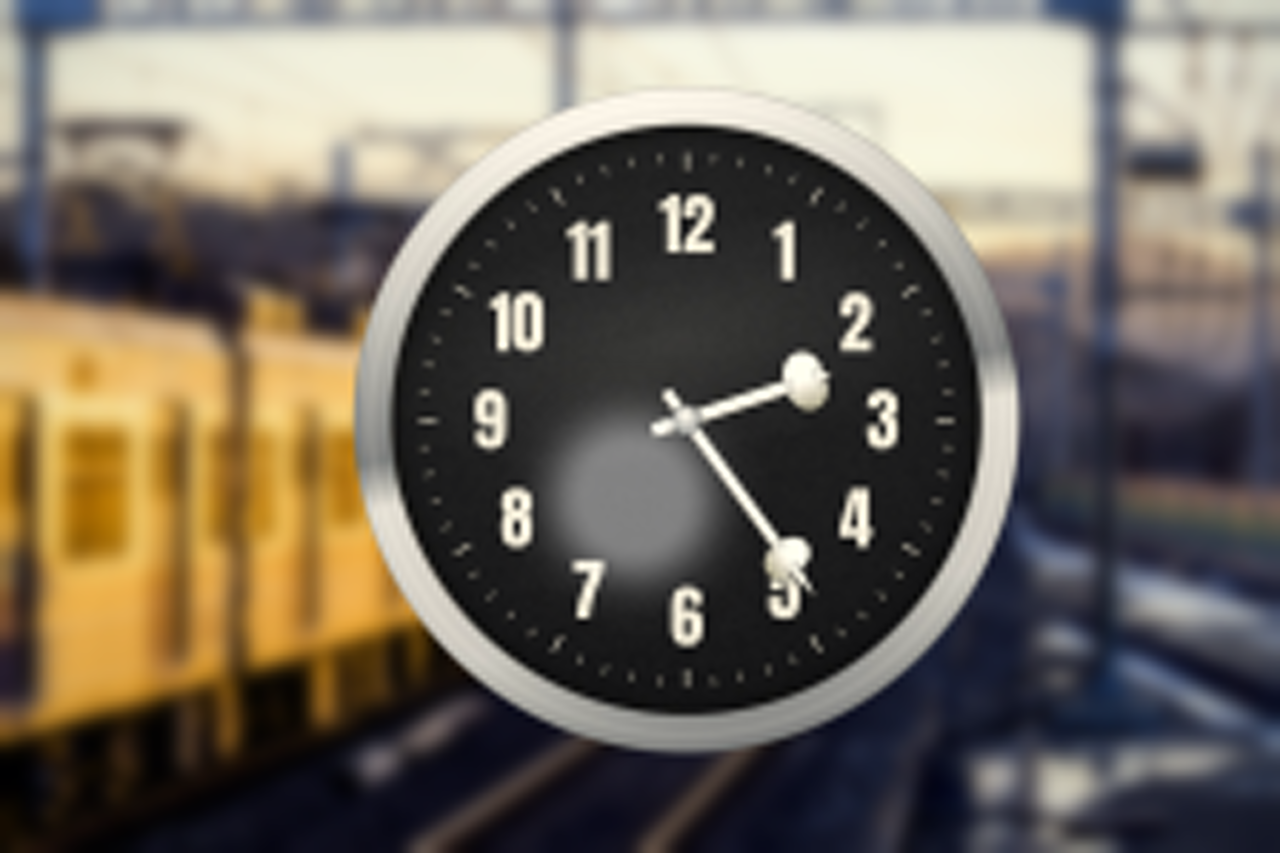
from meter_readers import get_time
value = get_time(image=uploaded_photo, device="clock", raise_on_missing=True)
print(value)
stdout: 2:24
